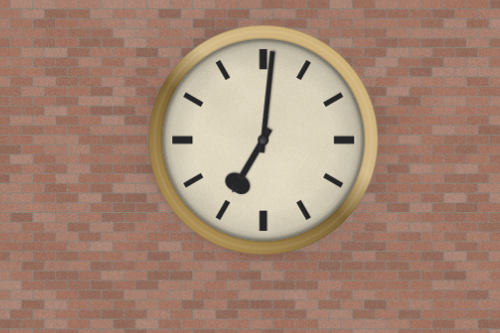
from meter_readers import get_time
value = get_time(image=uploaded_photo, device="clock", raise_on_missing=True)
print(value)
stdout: 7:01
